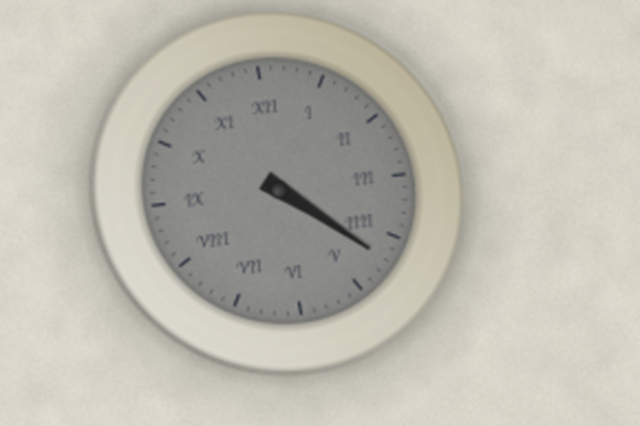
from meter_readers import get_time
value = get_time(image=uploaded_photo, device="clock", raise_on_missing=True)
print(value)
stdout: 4:22
